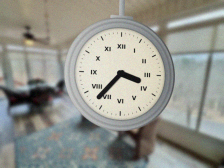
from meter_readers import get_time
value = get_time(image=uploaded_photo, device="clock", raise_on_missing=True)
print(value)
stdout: 3:37
